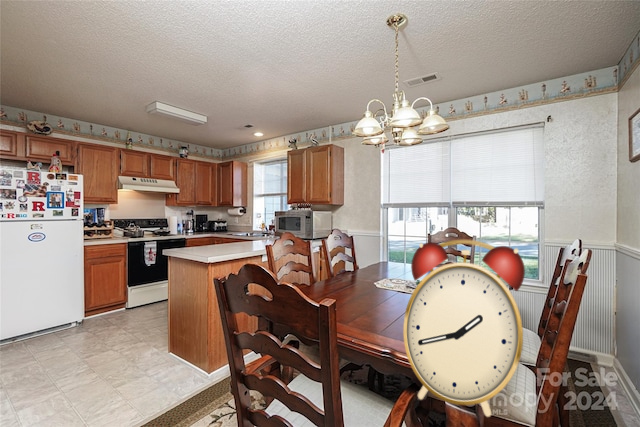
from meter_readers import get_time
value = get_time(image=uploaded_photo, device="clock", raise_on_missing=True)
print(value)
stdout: 1:42
